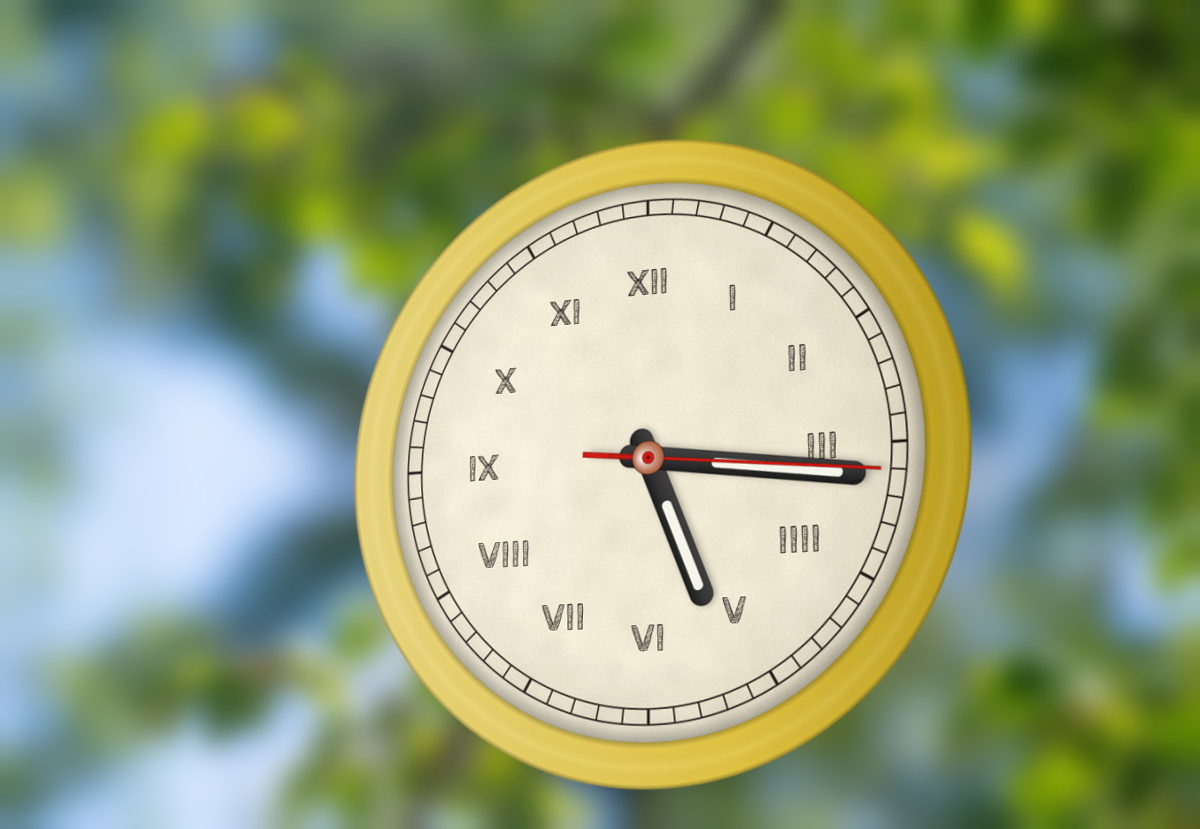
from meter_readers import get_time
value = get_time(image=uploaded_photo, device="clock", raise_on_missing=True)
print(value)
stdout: 5:16:16
